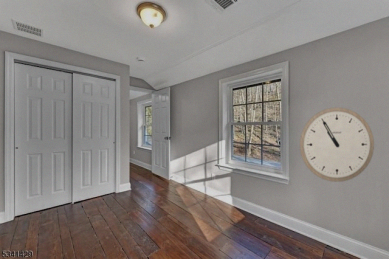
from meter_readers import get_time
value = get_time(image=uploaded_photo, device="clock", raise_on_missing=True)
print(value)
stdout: 10:55
